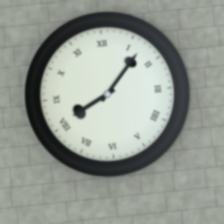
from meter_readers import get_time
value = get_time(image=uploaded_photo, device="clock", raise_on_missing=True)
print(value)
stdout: 8:07
